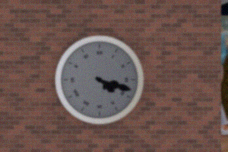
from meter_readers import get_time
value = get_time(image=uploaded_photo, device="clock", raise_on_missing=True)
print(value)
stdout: 4:18
